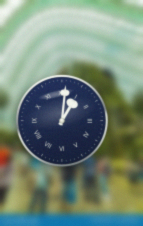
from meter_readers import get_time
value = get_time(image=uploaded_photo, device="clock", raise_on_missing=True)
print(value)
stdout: 1:01
